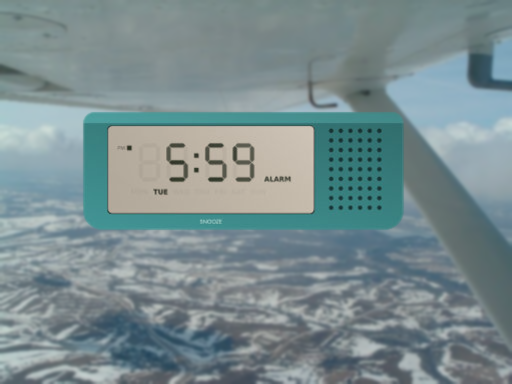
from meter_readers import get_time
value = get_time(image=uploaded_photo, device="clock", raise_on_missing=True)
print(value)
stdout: 5:59
